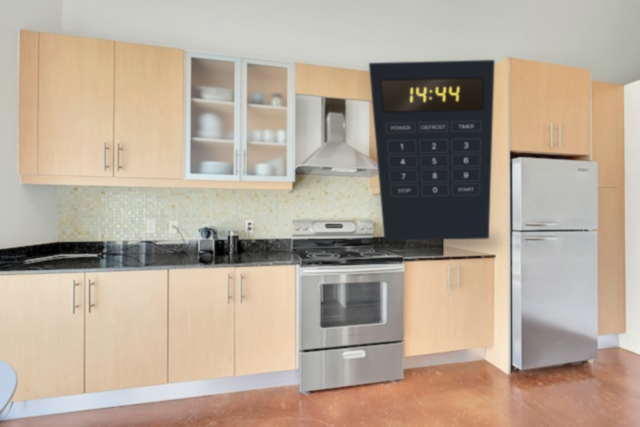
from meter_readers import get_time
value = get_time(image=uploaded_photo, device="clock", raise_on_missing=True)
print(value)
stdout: 14:44
